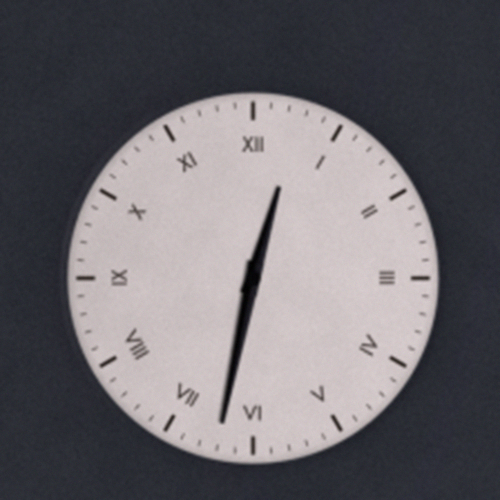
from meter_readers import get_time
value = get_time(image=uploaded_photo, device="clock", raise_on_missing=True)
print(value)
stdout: 12:32
